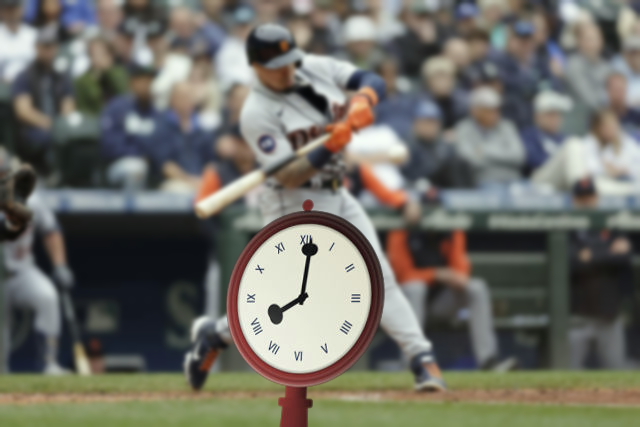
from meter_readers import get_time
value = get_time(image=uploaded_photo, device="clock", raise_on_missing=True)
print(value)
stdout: 8:01
